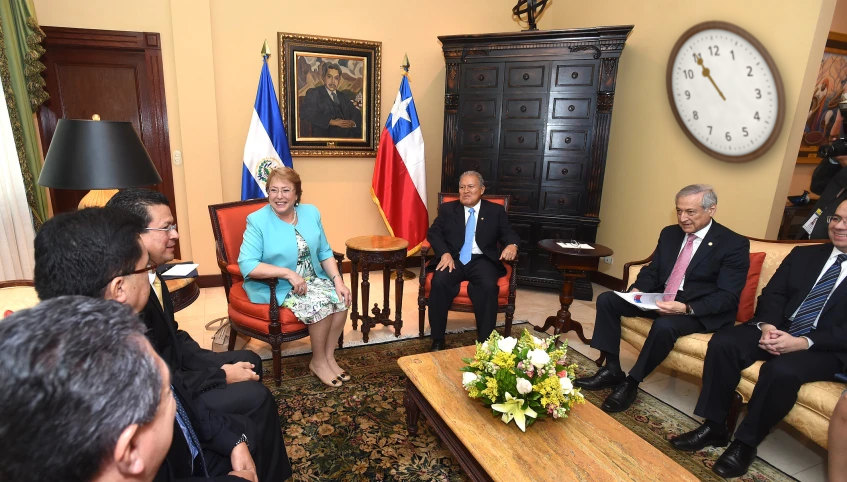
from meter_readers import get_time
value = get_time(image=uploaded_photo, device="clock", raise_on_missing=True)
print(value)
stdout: 10:55
